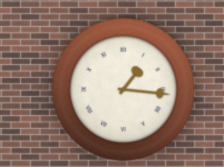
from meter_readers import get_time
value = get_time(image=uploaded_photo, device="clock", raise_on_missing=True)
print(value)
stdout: 1:16
